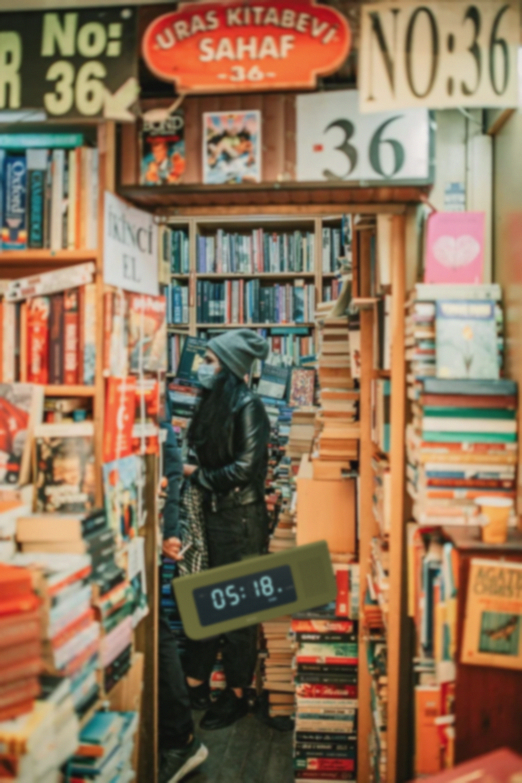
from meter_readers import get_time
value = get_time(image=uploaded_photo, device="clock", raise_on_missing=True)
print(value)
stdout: 5:18
